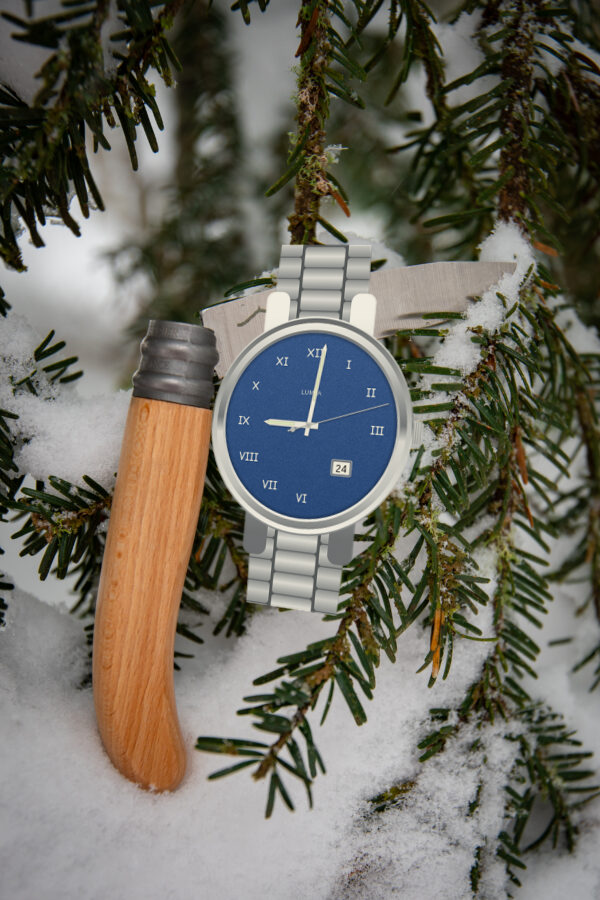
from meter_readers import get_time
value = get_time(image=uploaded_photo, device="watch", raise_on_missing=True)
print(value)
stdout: 9:01:12
